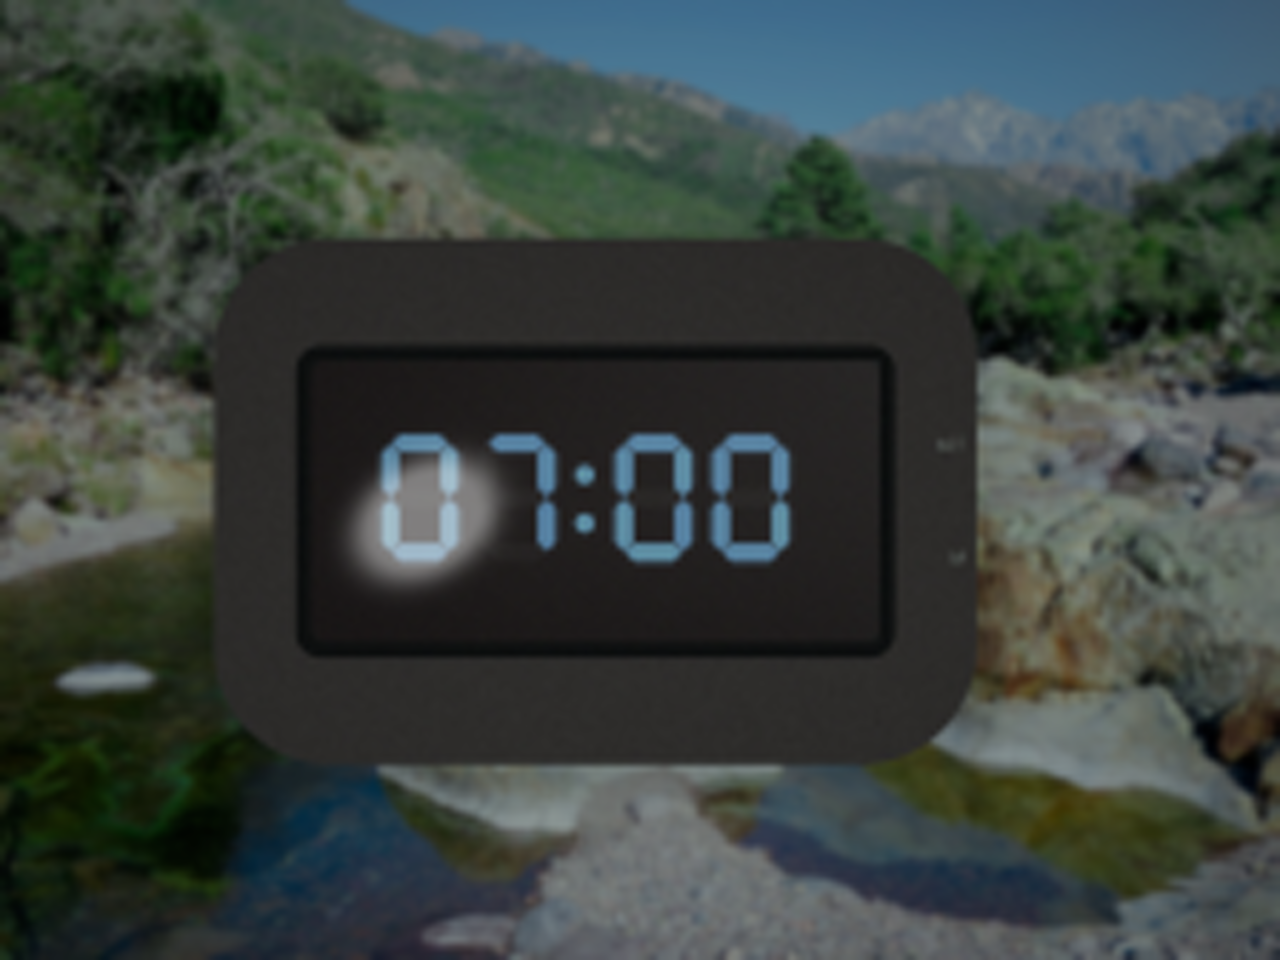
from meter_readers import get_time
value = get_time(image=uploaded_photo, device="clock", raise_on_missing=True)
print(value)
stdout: 7:00
